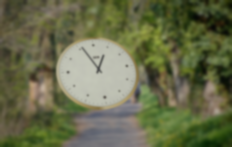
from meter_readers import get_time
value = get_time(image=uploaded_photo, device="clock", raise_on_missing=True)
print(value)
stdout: 12:56
